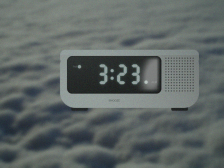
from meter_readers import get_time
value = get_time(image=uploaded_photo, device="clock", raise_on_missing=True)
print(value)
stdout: 3:23
